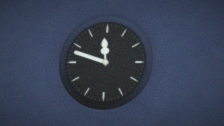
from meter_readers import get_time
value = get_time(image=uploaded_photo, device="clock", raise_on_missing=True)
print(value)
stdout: 11:48
